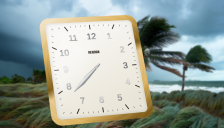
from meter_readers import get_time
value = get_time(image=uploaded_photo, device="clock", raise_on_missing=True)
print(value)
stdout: 7:38
